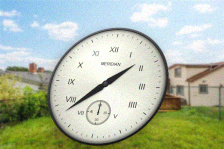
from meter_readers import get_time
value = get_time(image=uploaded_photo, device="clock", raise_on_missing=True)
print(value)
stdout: 1:38
